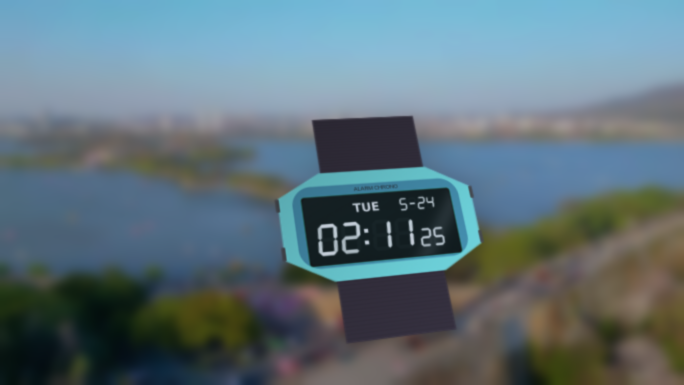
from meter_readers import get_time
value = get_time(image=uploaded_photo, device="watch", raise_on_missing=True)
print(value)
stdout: 2:11:25
